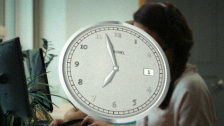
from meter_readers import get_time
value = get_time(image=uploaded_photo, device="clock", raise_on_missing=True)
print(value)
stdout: 6:57
